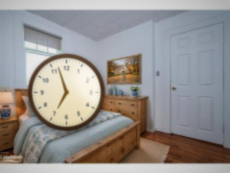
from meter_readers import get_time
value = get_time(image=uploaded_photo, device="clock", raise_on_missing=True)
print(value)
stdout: 6:57
